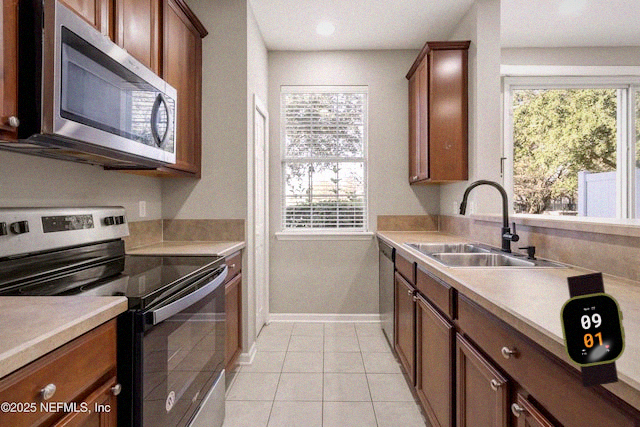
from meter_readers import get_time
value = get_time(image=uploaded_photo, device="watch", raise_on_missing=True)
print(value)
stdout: 9:01
